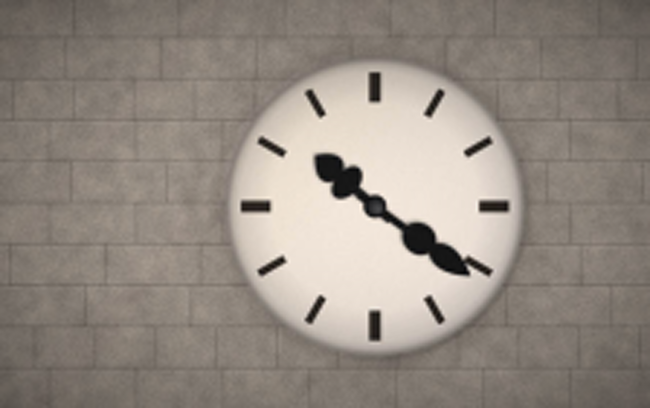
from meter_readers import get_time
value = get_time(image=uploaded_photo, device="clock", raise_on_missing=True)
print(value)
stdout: 10:21
